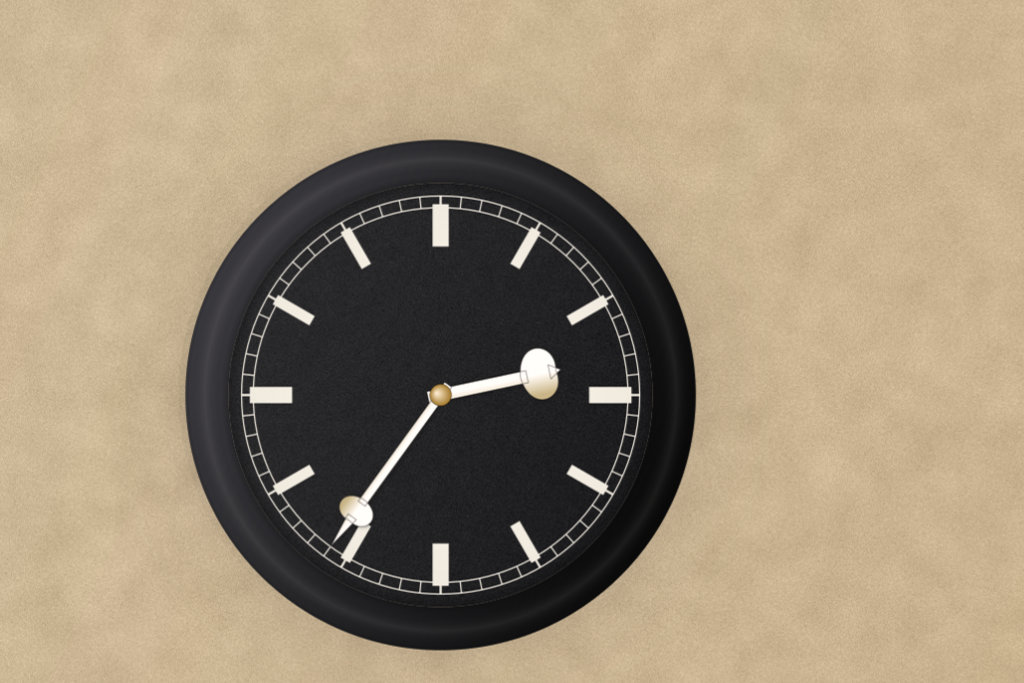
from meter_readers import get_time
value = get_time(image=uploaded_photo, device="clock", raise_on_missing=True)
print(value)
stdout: 2:36
